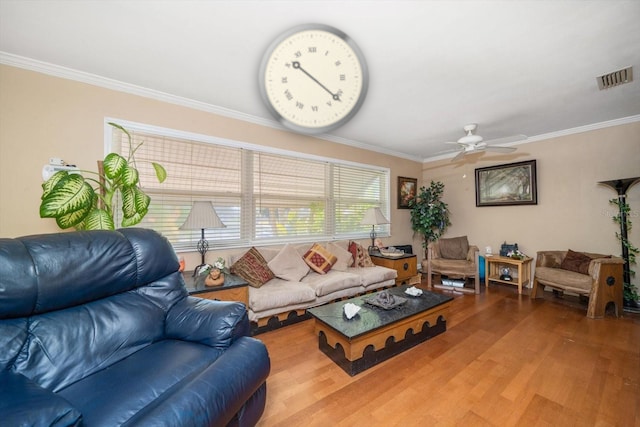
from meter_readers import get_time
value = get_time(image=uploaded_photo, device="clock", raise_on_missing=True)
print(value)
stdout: 10:22
